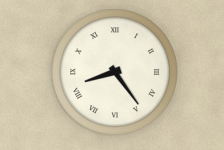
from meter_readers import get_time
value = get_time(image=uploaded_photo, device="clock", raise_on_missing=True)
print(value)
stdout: 8:24
